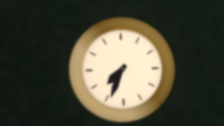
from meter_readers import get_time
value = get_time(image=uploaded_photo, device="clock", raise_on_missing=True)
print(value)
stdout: 7:34
